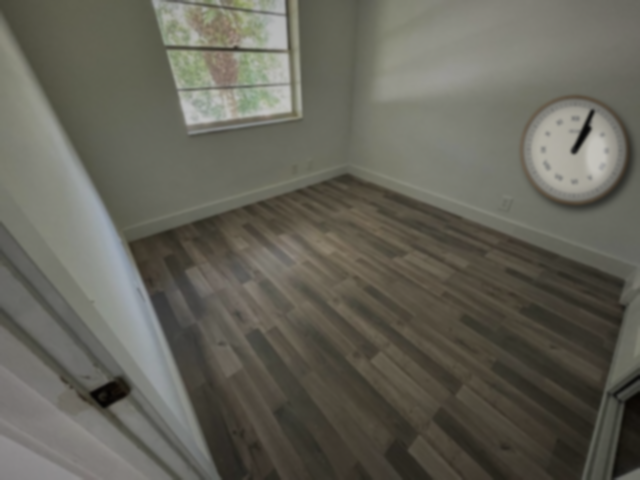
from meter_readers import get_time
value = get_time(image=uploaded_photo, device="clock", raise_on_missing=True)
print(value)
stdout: 1:04
